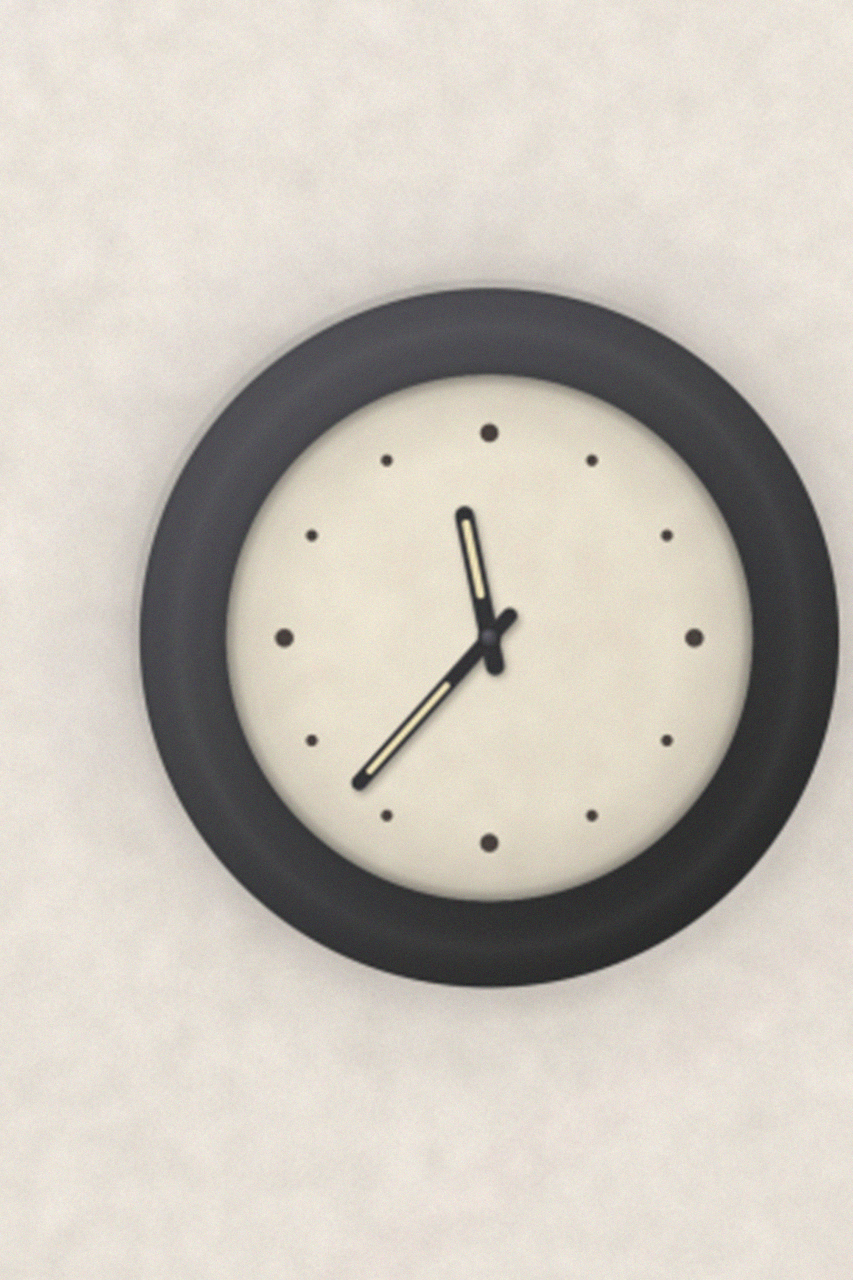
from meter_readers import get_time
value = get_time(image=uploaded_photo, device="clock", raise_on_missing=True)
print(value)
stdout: 11:37
